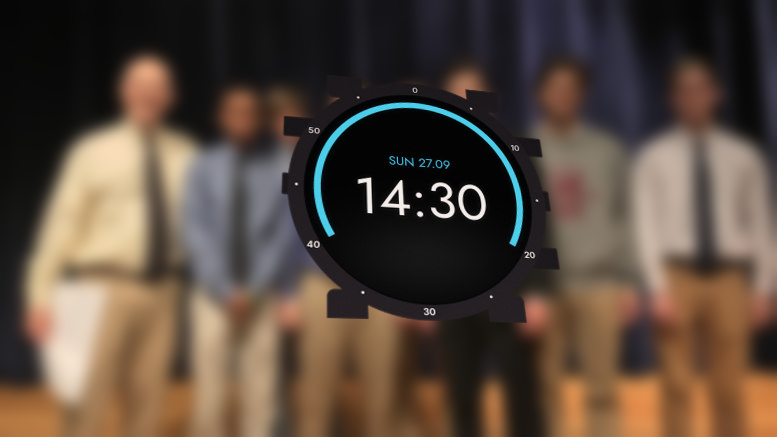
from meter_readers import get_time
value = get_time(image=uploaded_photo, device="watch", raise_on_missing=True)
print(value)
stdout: 14:30
